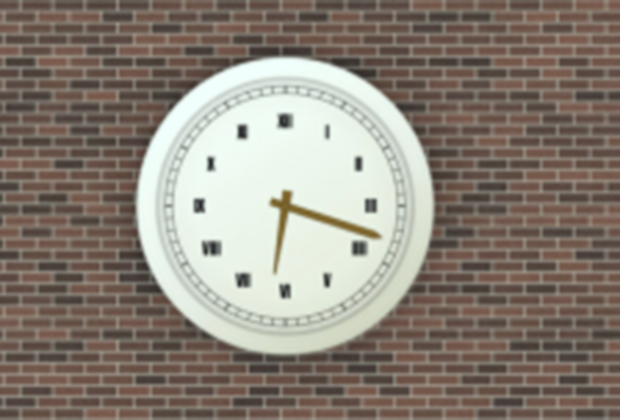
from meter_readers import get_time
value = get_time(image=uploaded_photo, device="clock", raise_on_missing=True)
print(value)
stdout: 6:18
